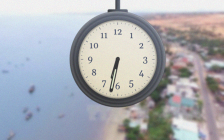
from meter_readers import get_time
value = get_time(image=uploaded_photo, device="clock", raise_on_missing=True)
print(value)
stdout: 6:32
